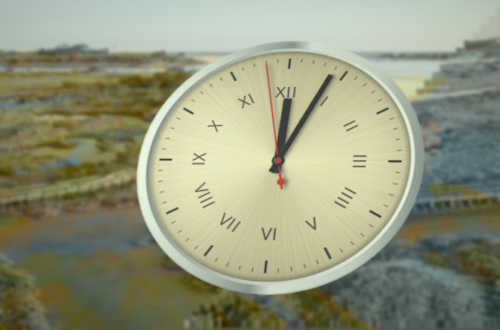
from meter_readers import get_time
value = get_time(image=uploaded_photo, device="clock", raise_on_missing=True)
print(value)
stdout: 12:03:58
